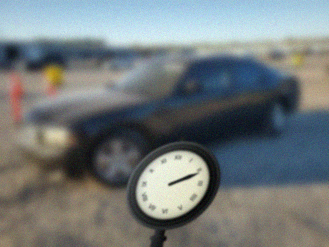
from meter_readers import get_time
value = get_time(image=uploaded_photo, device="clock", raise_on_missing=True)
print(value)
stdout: 2:11
